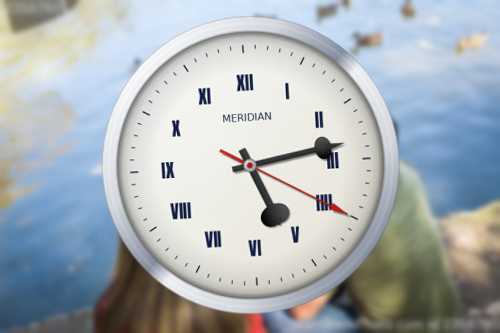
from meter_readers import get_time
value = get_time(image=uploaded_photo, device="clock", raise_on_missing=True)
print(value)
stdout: 5:13:20
